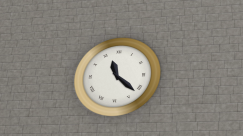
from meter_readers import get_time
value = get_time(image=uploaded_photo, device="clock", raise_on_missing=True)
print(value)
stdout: 11:22
